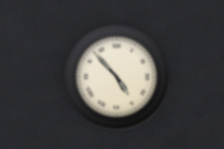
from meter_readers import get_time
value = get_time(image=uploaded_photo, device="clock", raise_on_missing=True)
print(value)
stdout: 4:53
